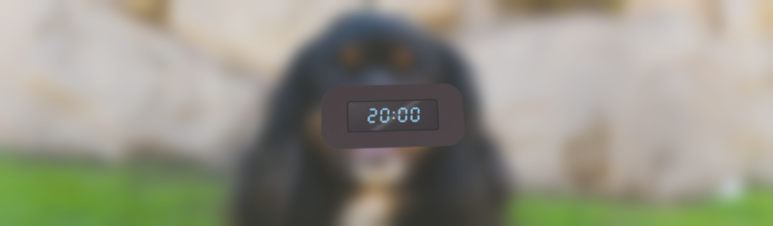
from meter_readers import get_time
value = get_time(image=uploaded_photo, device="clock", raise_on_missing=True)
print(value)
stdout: 20:00
